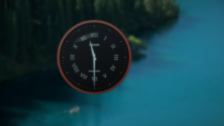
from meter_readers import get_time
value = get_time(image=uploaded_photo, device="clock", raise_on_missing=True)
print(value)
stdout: 11:30
